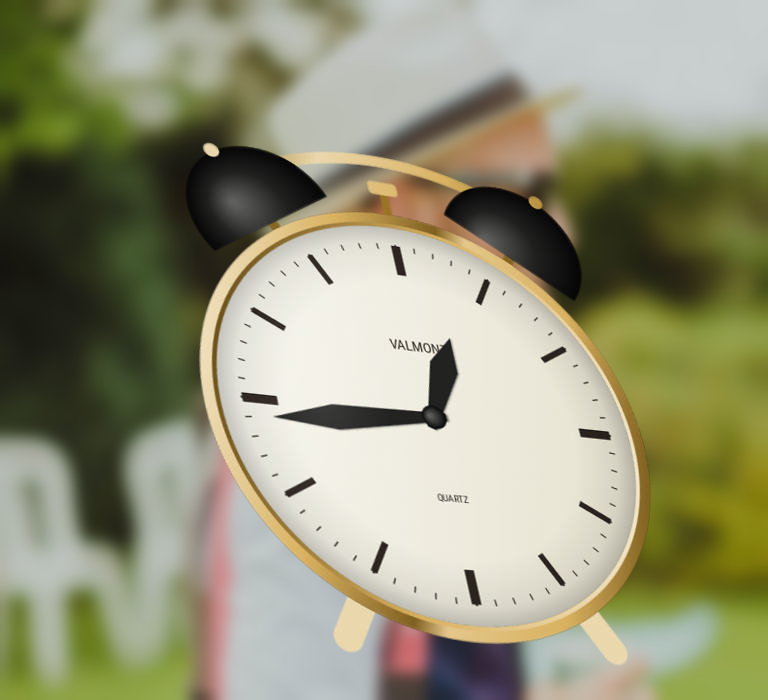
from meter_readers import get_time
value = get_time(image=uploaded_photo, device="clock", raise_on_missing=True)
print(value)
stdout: 12:44
